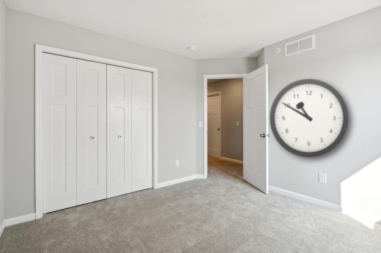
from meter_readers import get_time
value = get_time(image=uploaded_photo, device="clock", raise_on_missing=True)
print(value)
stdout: 10:50
